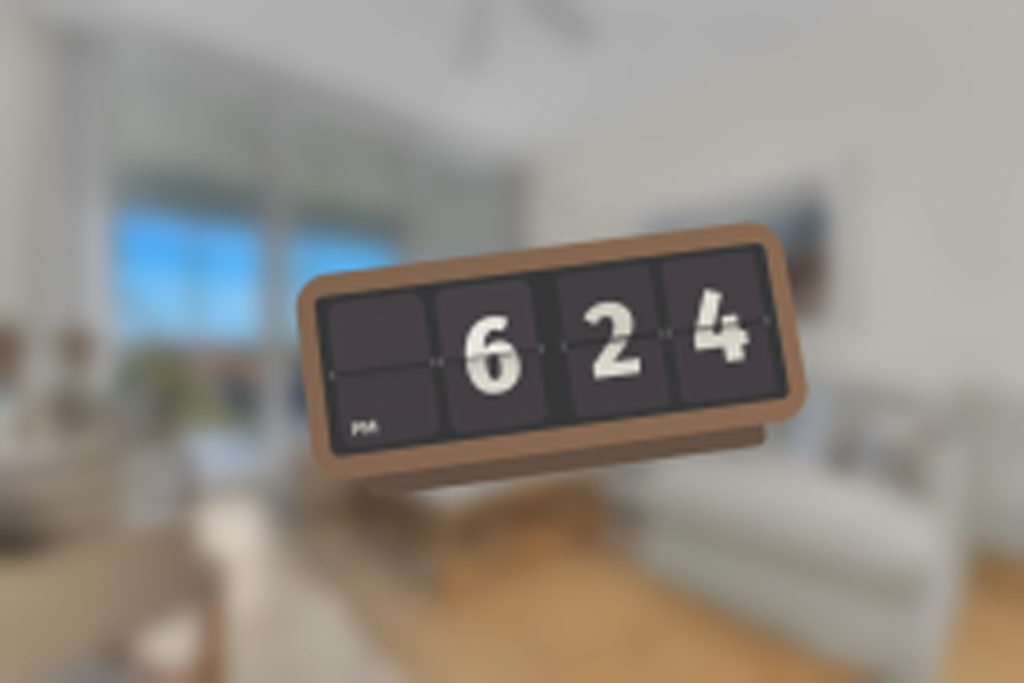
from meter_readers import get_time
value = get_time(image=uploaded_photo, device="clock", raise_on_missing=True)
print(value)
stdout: 6:24
